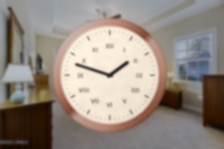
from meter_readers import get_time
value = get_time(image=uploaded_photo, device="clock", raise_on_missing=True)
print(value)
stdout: 1:48
